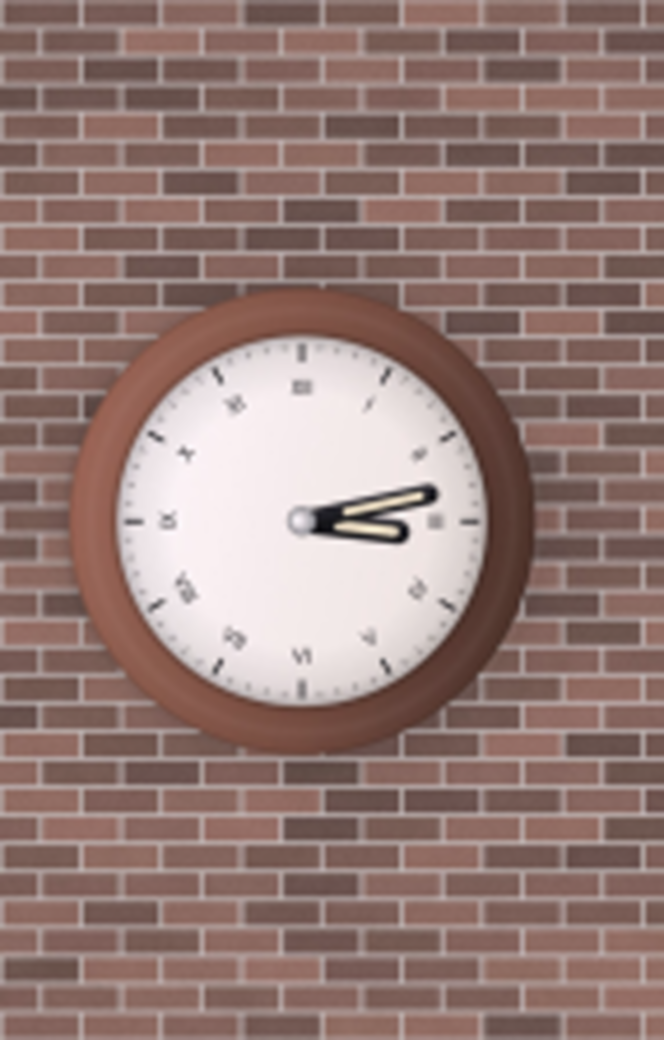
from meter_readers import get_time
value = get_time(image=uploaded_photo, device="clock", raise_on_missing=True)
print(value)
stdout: 3:13
